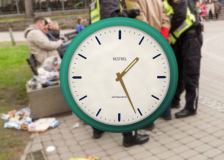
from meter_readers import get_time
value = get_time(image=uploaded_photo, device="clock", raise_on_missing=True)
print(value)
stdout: 1:26
